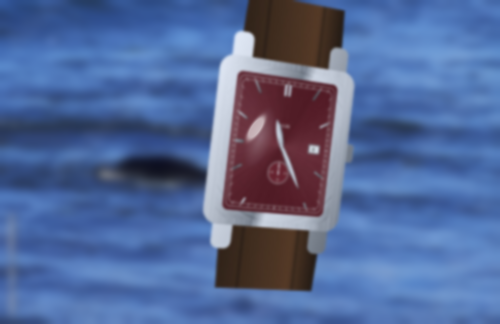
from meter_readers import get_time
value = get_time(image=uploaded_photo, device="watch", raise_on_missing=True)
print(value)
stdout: 11:25
